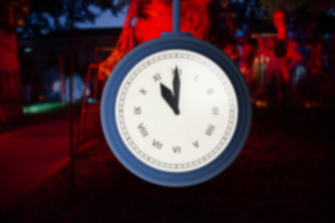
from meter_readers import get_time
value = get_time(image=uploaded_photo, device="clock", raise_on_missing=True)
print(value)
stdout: 11:00
